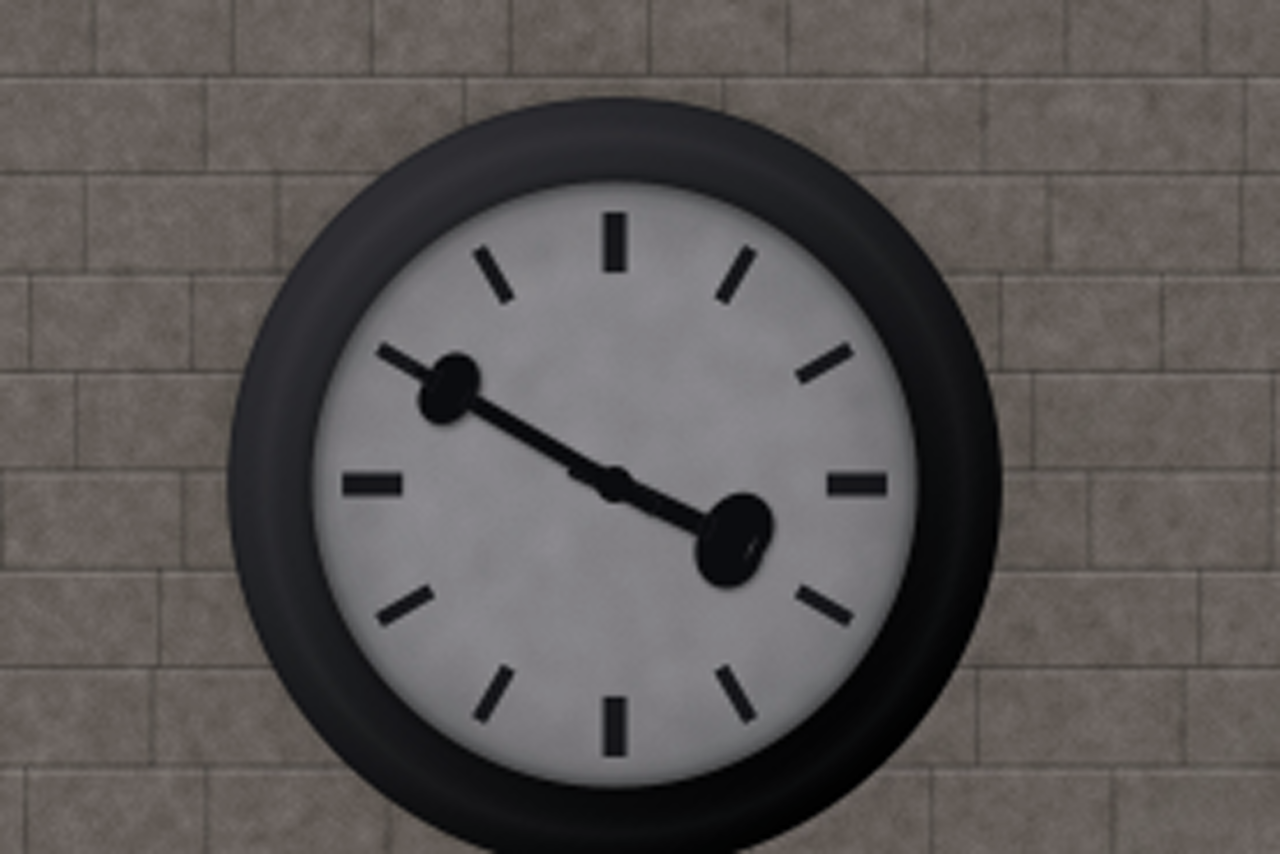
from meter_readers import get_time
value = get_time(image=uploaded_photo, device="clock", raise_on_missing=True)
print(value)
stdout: 3:50
